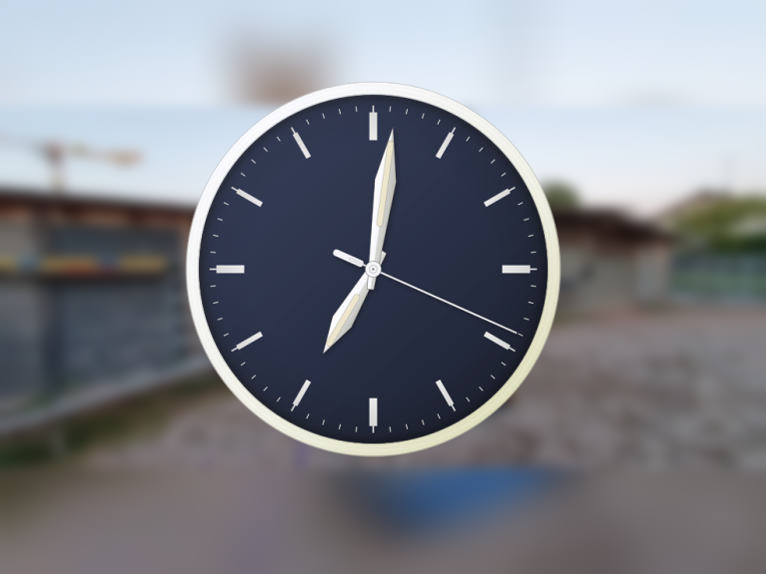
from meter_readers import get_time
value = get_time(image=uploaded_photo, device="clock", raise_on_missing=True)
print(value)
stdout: 7:01:19
